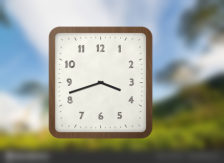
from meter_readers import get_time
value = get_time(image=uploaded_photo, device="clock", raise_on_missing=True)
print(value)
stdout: 3:42
